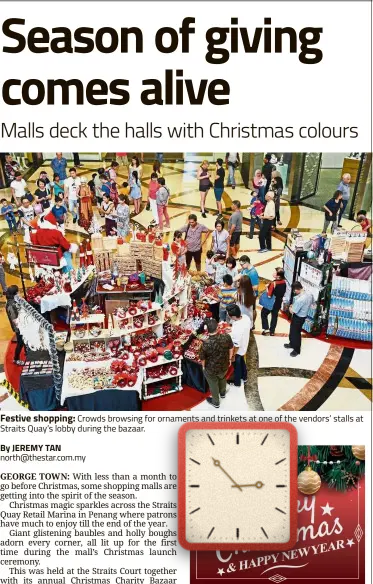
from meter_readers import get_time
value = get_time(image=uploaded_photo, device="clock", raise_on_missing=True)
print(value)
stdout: 2:53
